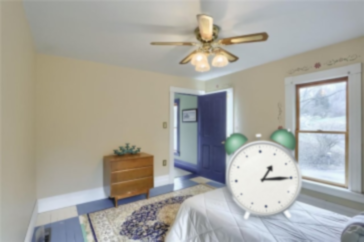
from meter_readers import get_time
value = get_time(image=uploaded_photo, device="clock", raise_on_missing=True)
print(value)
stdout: 1:15
